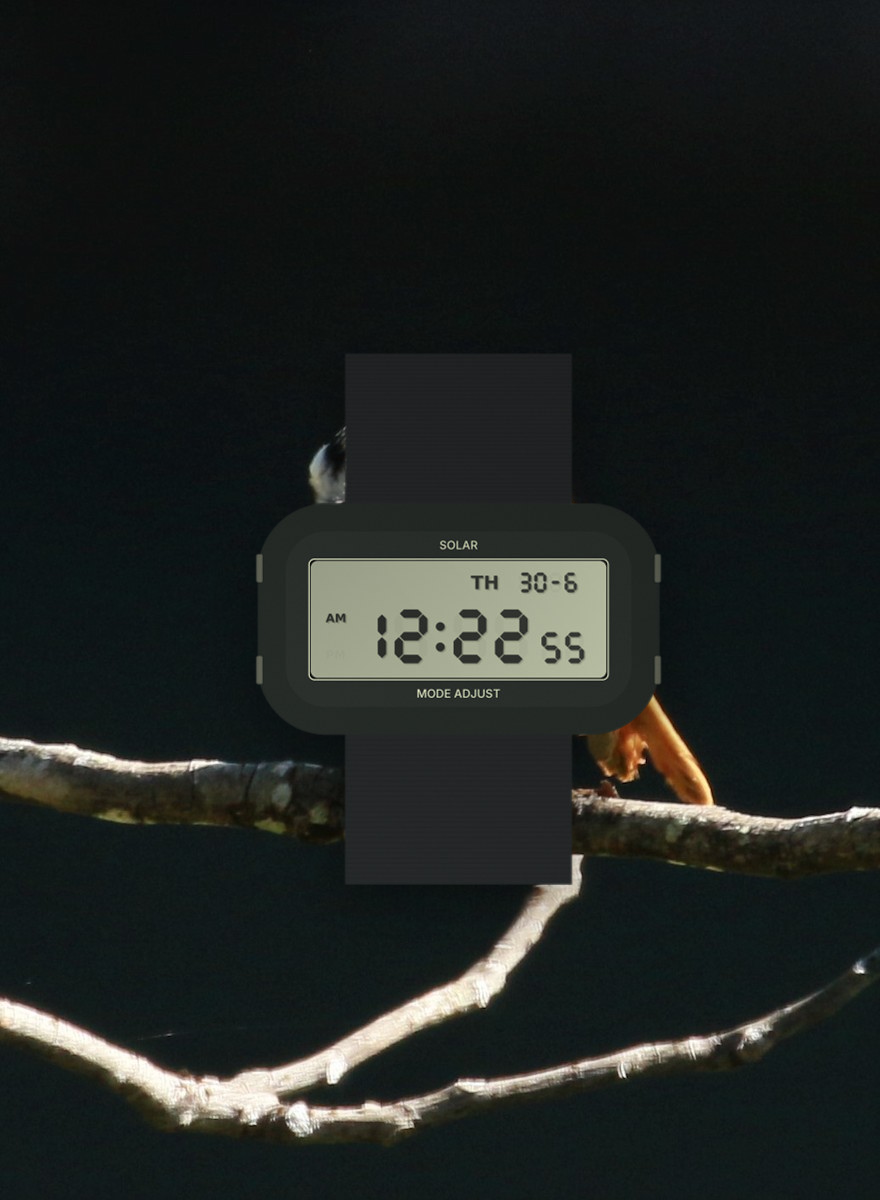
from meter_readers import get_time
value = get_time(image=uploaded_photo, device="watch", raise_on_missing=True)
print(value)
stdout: 12:22:55
